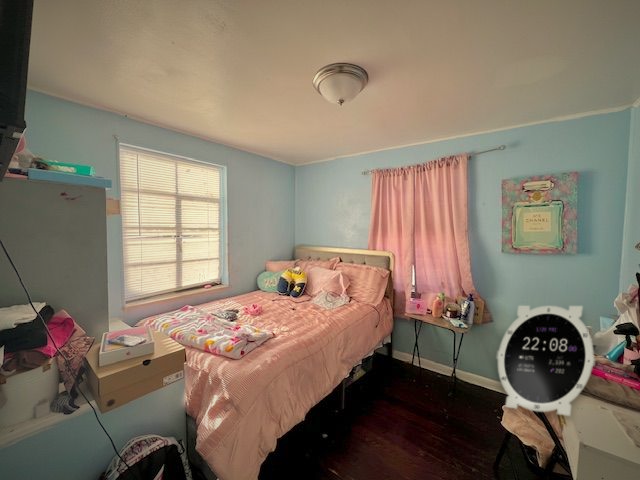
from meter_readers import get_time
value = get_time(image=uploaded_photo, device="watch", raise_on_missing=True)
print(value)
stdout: 22:08
